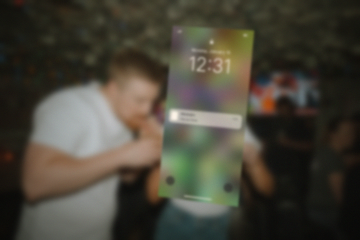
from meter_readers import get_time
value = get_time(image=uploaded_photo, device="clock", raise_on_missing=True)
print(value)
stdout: 12:31
